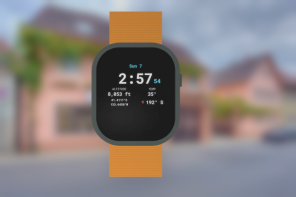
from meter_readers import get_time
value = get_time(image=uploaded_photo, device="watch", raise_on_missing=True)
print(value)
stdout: 2:57
